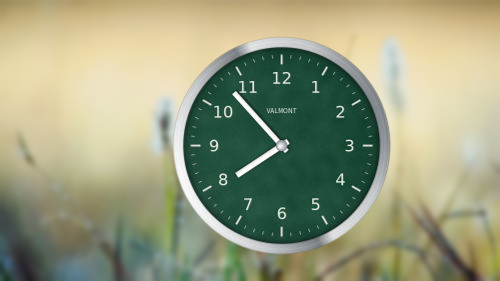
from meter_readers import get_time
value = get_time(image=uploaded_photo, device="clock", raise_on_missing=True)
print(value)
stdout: 7:53
